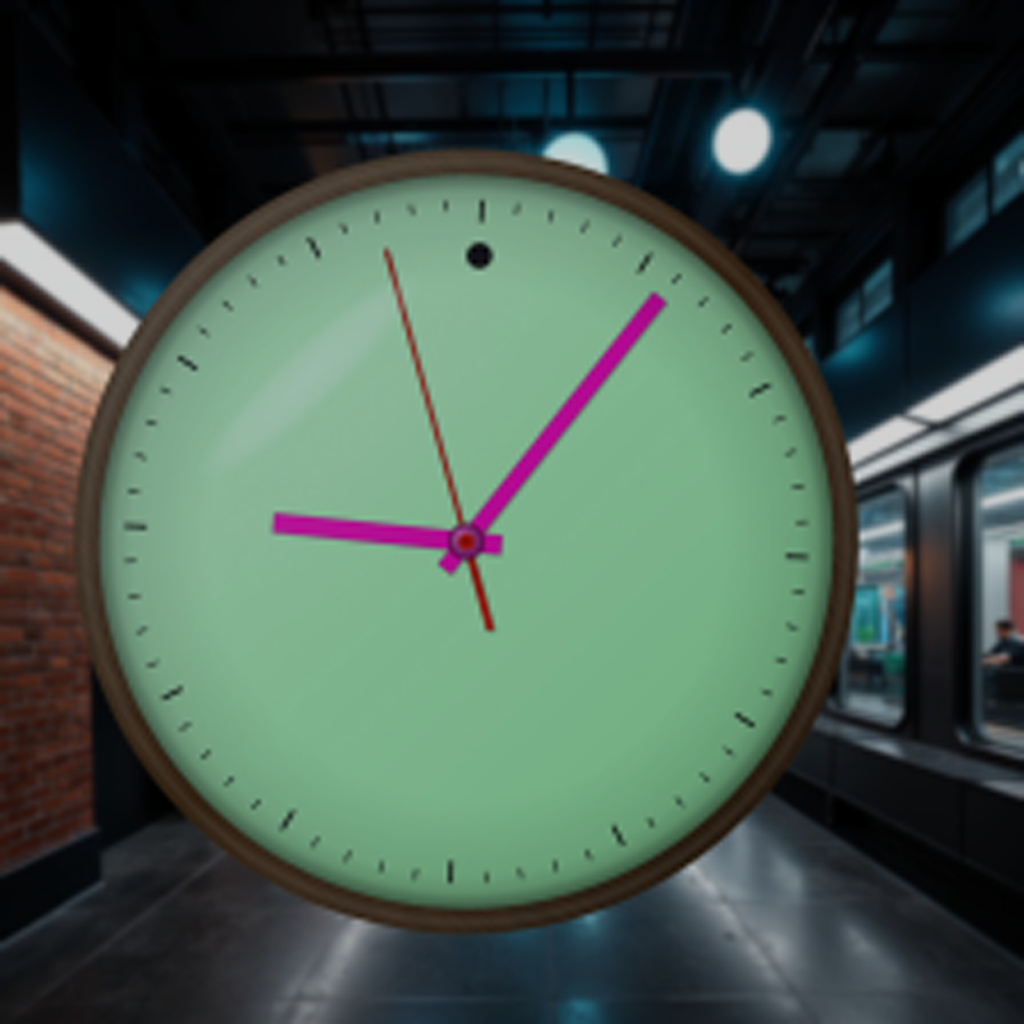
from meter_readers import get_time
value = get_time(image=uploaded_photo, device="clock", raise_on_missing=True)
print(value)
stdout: 9:05:57
